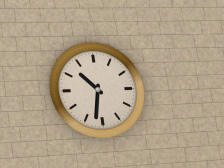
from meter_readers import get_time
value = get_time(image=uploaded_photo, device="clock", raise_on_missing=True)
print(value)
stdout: 10:32
